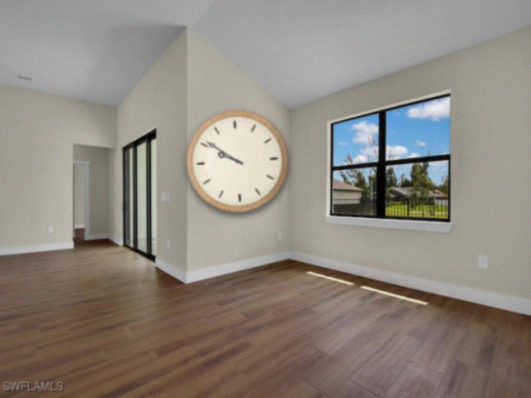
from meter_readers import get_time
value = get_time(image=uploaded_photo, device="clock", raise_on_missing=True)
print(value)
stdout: 9:51
